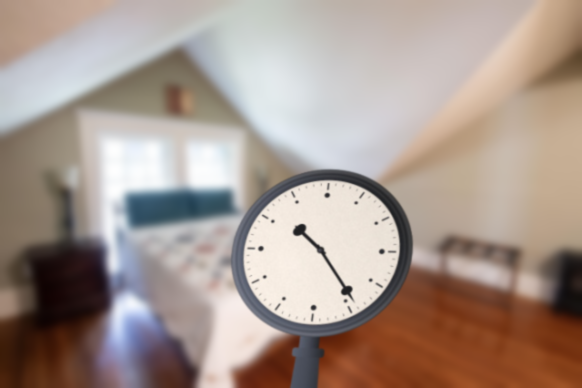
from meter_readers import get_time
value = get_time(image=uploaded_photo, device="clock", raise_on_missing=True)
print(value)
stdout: 10:24
